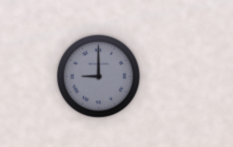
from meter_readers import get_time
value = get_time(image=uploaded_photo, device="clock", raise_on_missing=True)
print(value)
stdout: 9:00
